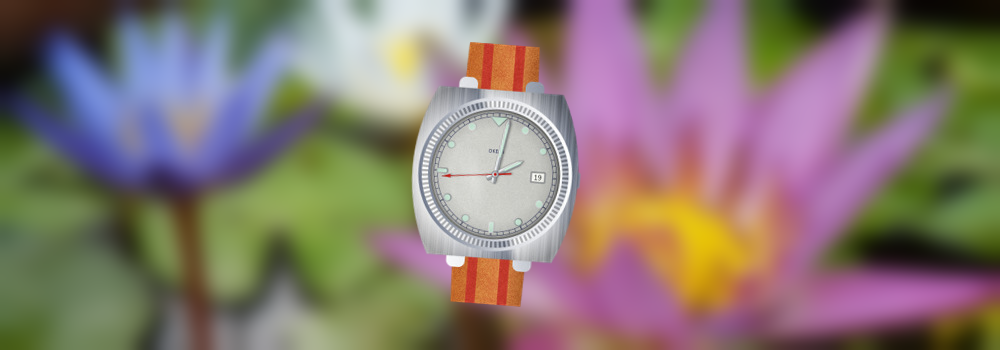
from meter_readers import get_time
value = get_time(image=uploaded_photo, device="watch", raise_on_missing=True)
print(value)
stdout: 2:01:44
